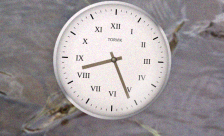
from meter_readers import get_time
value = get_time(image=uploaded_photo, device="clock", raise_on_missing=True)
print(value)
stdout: 8:26
